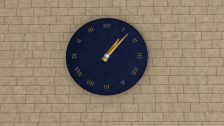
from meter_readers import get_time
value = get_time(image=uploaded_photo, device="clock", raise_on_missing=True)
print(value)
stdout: 1:07
